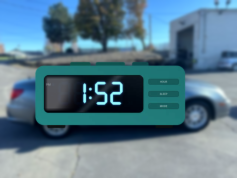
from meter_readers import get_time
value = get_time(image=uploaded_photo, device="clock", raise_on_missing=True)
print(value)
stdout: 1:52
